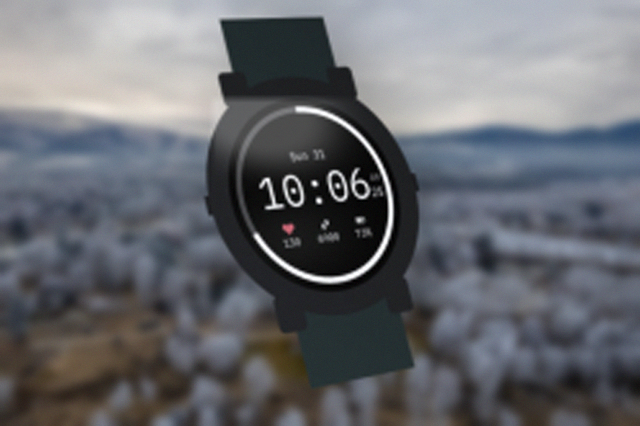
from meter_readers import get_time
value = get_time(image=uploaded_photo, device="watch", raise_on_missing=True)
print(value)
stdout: 10:06
